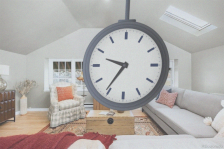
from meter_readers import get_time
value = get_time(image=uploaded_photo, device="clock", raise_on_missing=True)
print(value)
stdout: 9:36
